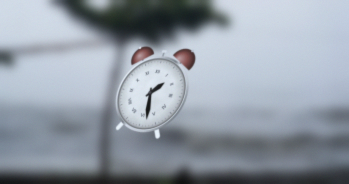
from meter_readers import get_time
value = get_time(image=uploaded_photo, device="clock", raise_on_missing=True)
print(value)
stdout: 1:28
